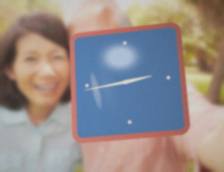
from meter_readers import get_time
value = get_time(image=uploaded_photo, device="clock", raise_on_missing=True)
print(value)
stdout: 2:44
